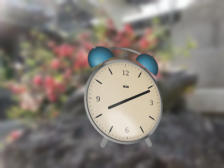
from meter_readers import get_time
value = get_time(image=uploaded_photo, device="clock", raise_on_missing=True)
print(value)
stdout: 8:11
